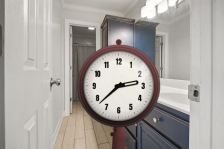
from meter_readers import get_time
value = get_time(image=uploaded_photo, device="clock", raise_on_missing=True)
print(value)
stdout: 2:38
